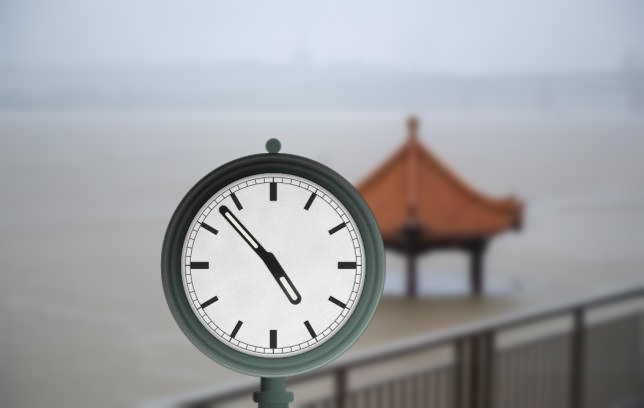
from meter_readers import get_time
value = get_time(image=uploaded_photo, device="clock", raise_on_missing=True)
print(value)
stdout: 4:53
